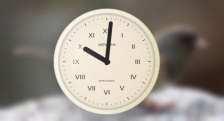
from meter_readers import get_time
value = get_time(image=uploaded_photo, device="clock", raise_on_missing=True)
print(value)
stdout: 10:01
